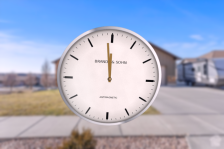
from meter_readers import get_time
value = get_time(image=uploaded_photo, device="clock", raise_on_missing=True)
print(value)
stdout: 11:59
